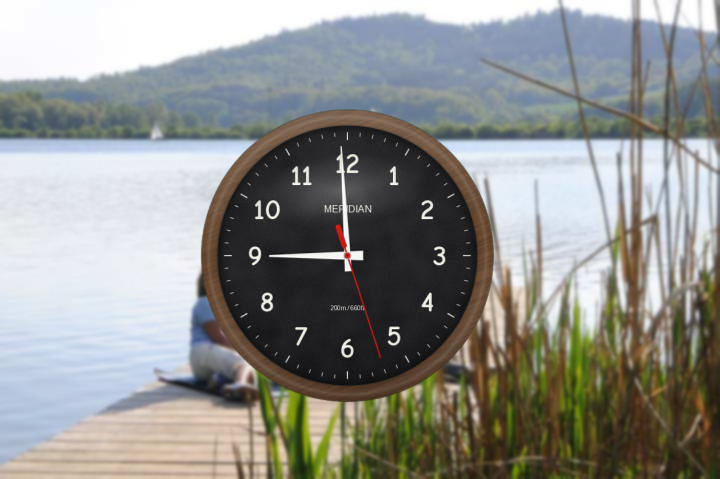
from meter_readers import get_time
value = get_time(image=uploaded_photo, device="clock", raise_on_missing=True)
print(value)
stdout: 8:59:27
